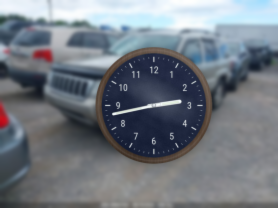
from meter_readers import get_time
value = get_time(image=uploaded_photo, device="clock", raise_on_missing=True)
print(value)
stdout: 2:43
